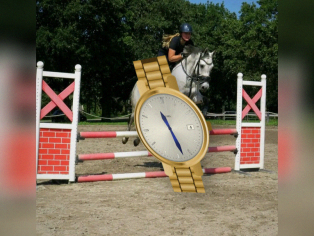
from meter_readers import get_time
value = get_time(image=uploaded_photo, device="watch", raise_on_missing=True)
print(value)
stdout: 11:28
